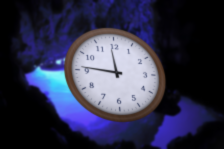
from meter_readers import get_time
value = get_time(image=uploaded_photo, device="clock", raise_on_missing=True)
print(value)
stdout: 11:46
